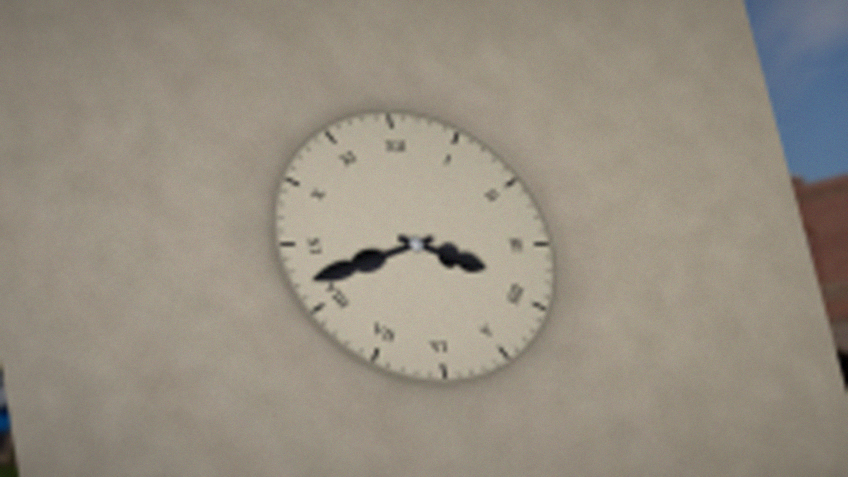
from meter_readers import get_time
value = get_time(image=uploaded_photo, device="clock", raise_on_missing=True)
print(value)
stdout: 3:42
